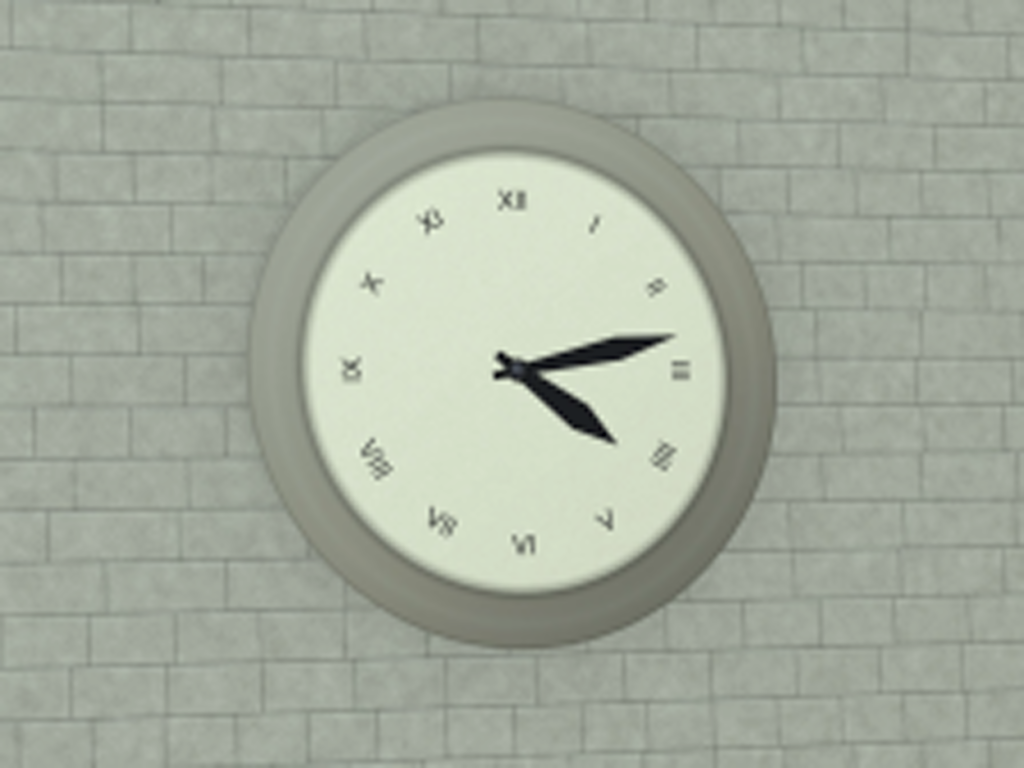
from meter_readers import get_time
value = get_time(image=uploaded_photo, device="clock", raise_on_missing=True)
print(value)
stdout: 4:13
